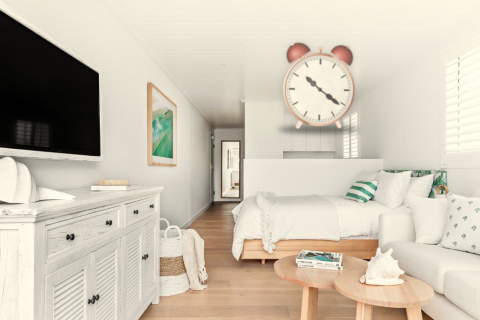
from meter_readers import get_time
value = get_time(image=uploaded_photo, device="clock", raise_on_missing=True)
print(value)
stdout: 10:21
